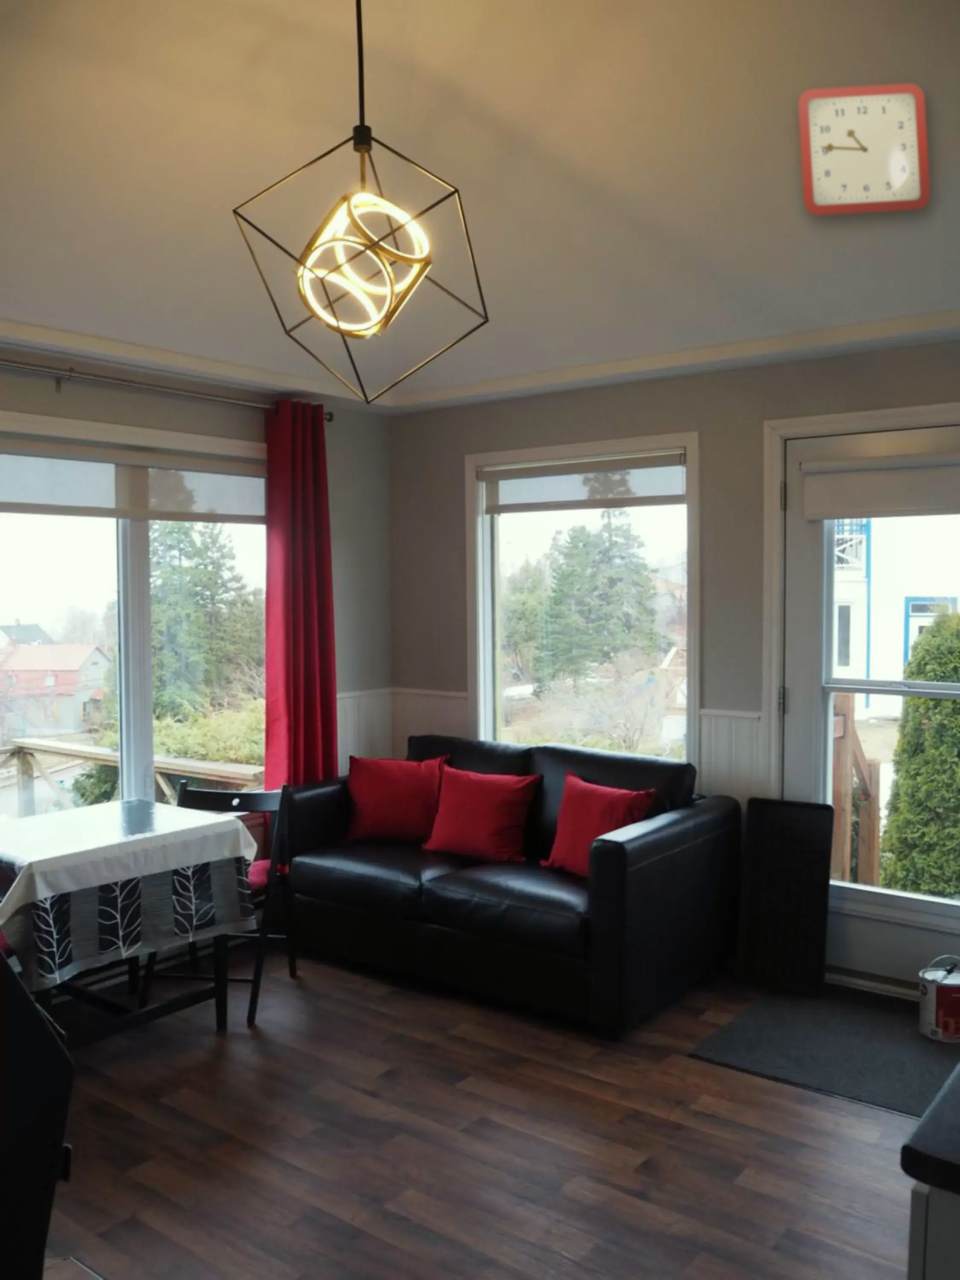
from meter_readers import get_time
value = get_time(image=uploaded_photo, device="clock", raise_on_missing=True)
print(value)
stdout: 10:46
